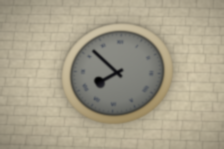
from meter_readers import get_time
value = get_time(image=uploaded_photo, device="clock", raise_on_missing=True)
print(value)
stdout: 7:52
